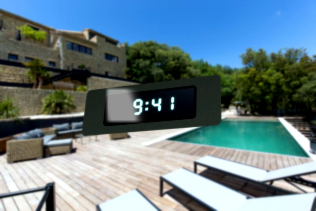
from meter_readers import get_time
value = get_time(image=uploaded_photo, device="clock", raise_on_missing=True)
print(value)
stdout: 9:41
